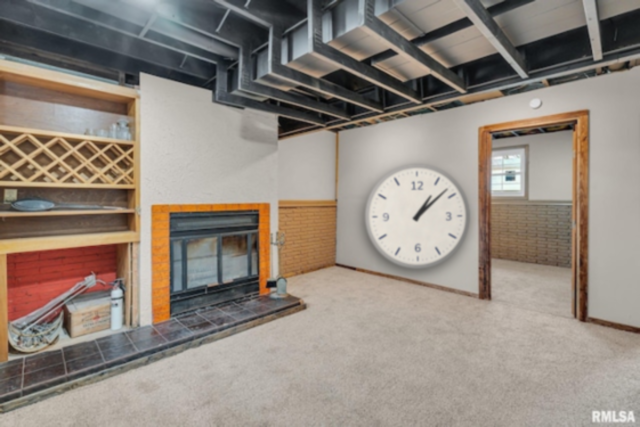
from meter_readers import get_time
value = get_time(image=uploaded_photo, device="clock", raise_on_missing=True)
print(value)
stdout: 1:08
